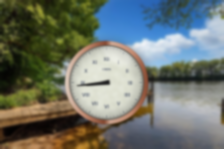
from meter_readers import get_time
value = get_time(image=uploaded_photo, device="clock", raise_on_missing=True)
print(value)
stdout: 8:44
